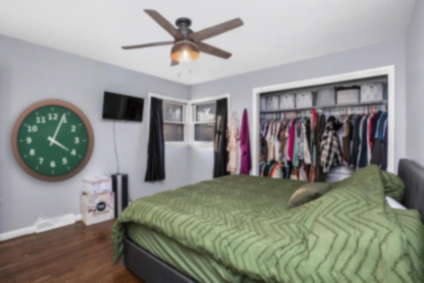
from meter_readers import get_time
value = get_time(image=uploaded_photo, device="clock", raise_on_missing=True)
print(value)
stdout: 4:04
